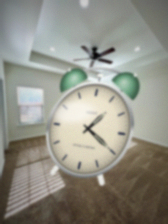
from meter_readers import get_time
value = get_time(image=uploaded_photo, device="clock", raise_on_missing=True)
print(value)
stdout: 1:20
